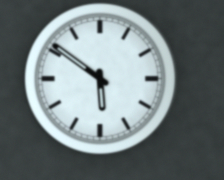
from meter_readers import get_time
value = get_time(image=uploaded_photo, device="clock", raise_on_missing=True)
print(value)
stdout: 5:51
